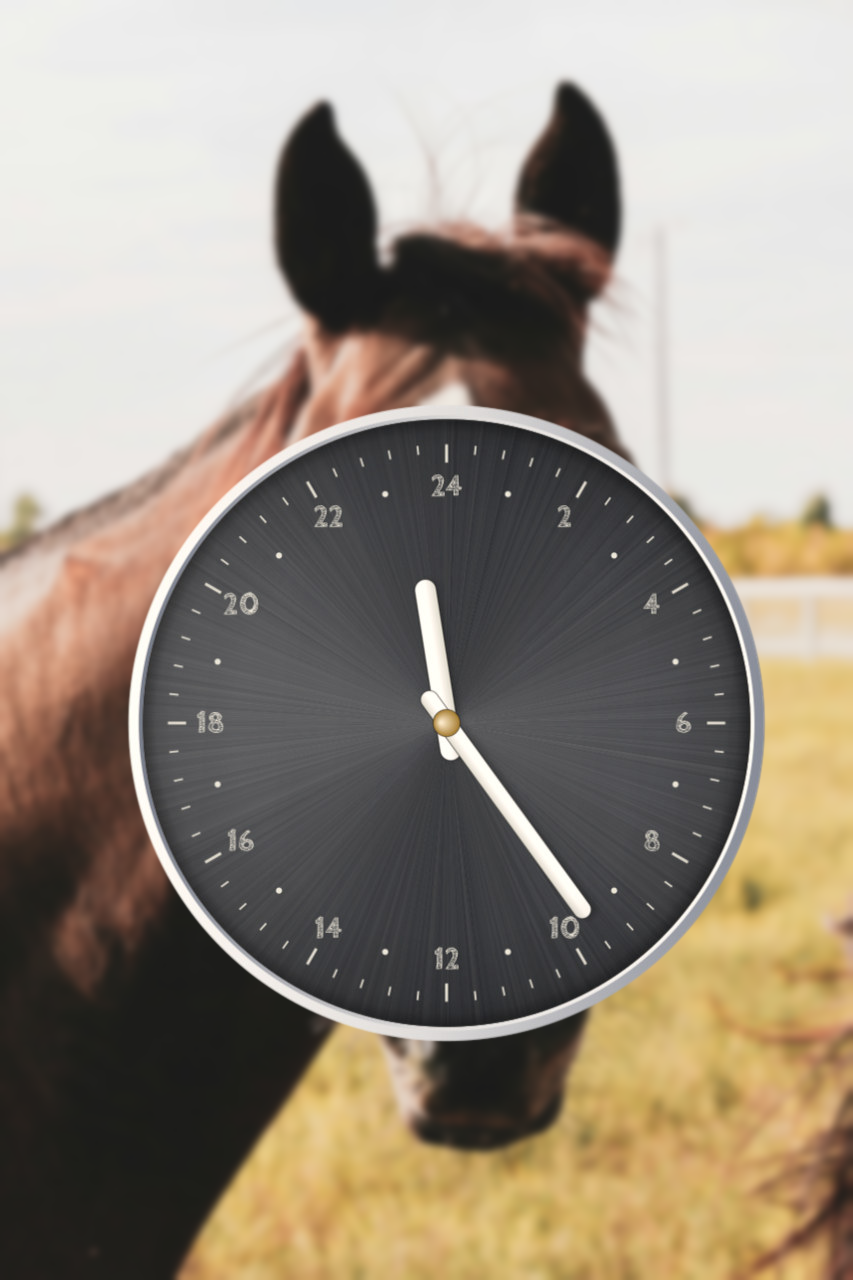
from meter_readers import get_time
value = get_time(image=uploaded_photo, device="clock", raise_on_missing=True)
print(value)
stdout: 23:24
